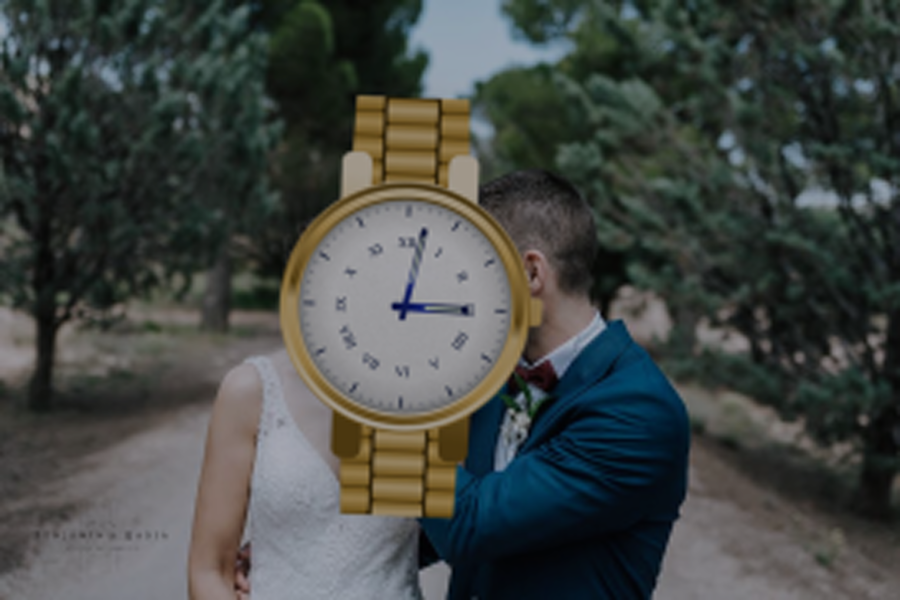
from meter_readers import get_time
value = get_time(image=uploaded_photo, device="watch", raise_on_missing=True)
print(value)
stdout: 3:02
